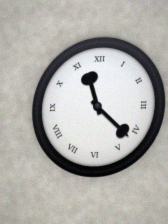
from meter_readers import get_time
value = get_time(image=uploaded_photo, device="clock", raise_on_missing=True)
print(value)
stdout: 11:22
